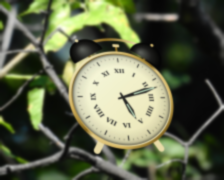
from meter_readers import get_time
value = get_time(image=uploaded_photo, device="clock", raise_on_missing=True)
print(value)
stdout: 5:12
